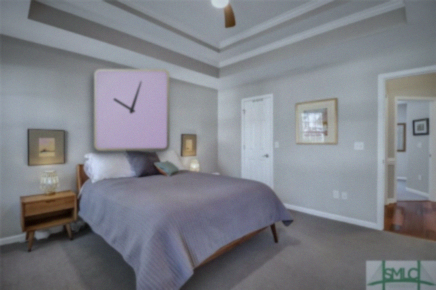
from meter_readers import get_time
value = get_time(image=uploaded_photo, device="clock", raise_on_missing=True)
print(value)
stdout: 10:03
